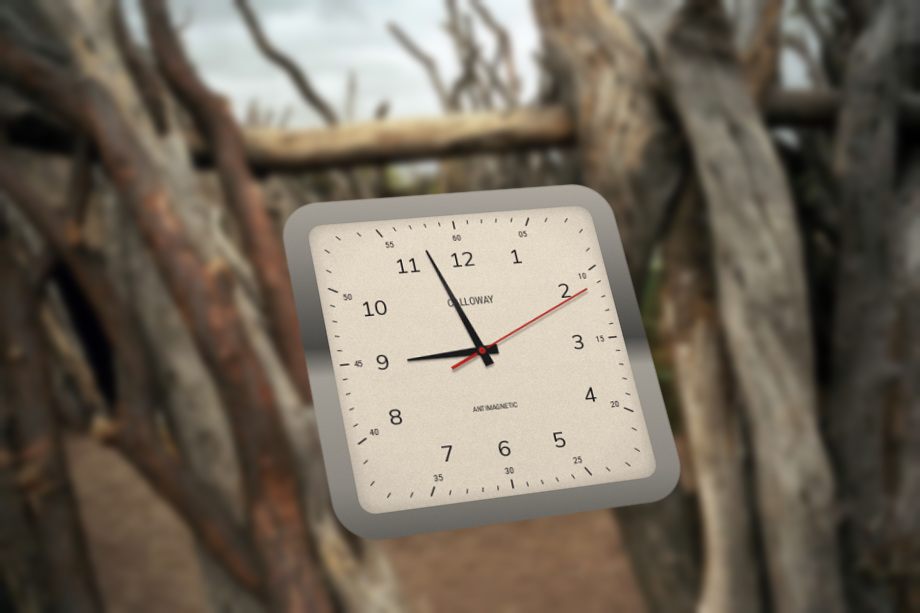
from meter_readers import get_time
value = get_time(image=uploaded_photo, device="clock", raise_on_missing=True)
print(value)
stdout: 8:57:11
